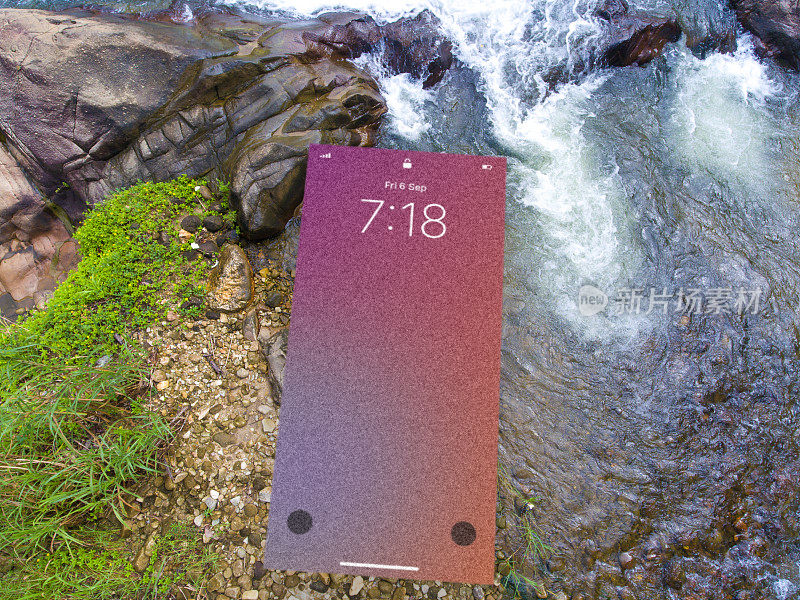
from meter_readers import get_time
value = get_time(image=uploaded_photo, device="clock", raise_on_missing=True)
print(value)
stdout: 7:18
